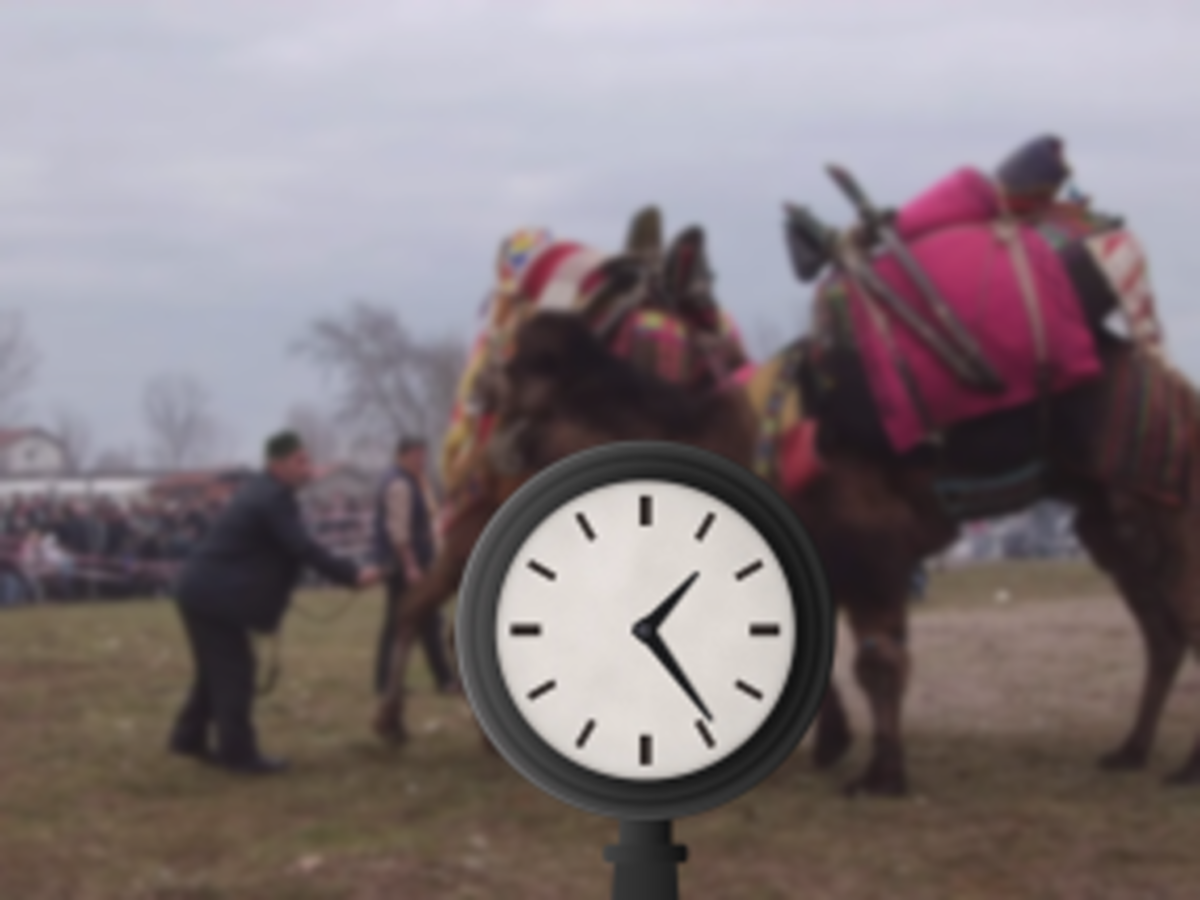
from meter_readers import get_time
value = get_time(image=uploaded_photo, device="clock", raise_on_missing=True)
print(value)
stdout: 1:24
